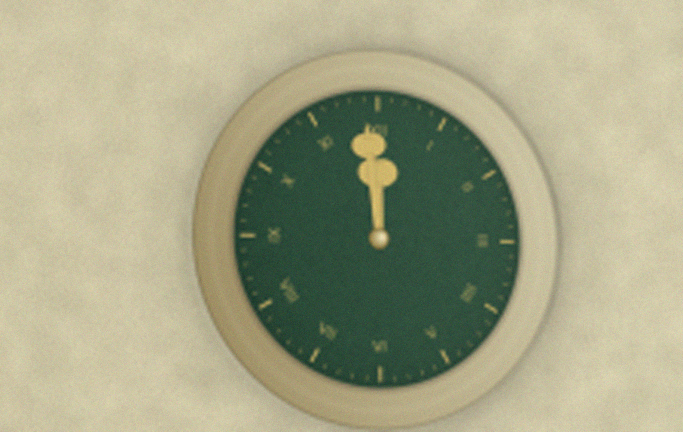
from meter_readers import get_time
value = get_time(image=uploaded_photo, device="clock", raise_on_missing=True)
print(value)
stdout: 11:59
